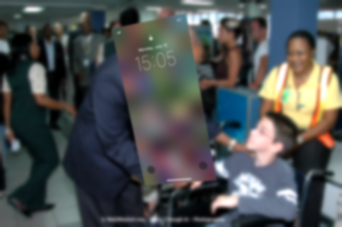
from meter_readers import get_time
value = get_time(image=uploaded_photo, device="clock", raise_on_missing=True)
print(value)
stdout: 15:05
